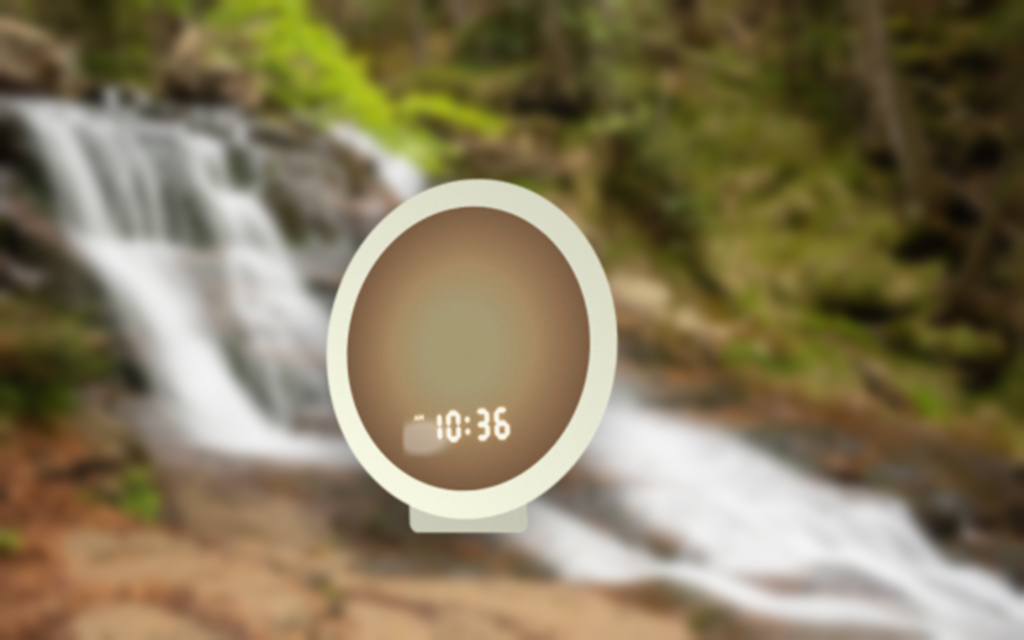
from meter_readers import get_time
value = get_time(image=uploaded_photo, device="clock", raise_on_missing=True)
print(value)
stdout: 10:36
